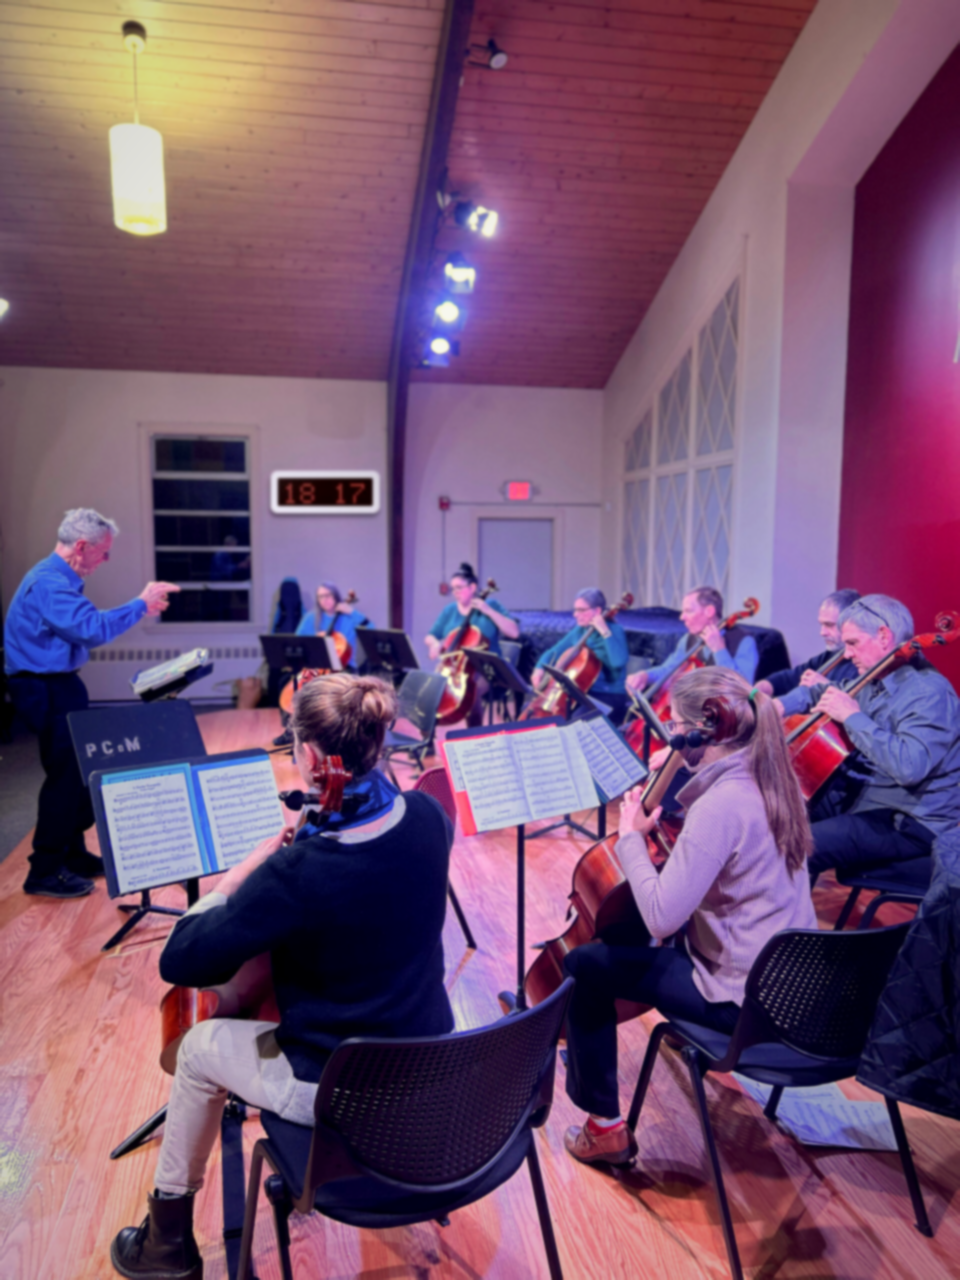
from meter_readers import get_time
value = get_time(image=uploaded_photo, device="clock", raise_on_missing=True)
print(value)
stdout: 18:17
